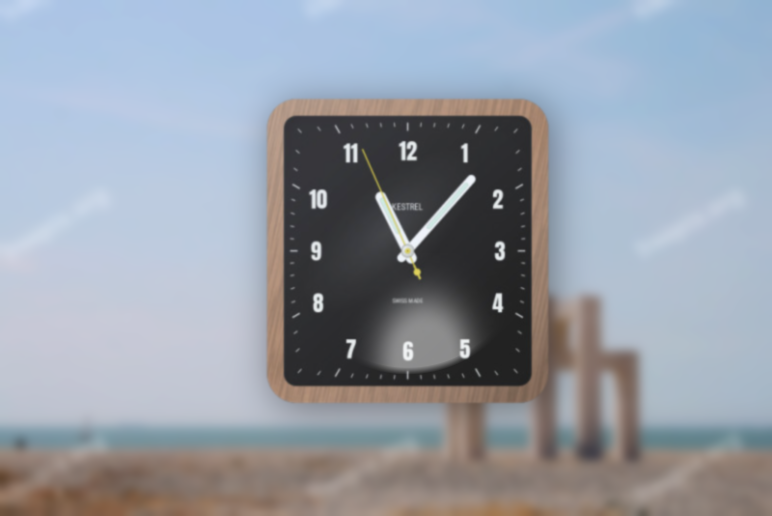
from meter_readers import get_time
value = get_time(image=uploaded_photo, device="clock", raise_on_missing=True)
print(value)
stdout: 11:06:56
